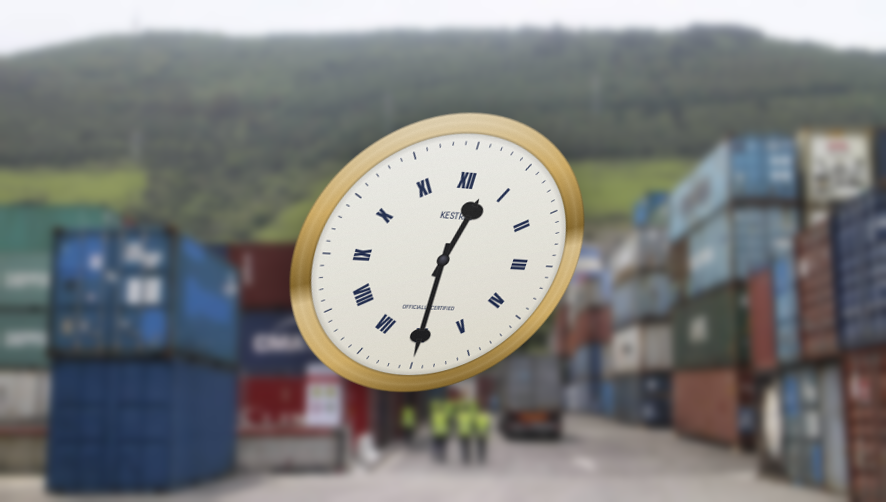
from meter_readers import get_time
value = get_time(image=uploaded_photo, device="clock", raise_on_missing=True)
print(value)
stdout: 12:30
